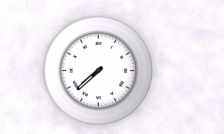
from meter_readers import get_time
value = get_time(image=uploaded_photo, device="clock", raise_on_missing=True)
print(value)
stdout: 7:38
